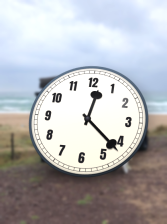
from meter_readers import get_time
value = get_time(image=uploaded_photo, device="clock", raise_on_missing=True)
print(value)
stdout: 12:22
